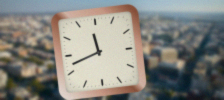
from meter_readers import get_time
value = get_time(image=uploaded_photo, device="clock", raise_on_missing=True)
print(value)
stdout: 11:42
